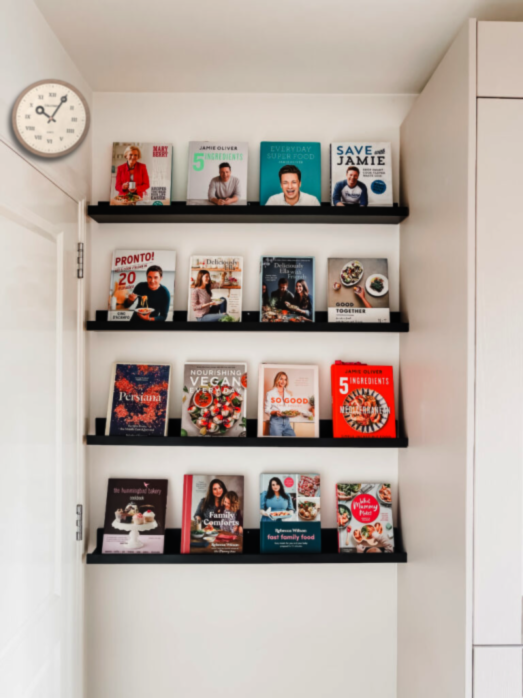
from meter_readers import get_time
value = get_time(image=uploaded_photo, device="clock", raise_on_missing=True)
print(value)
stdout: 10:05
